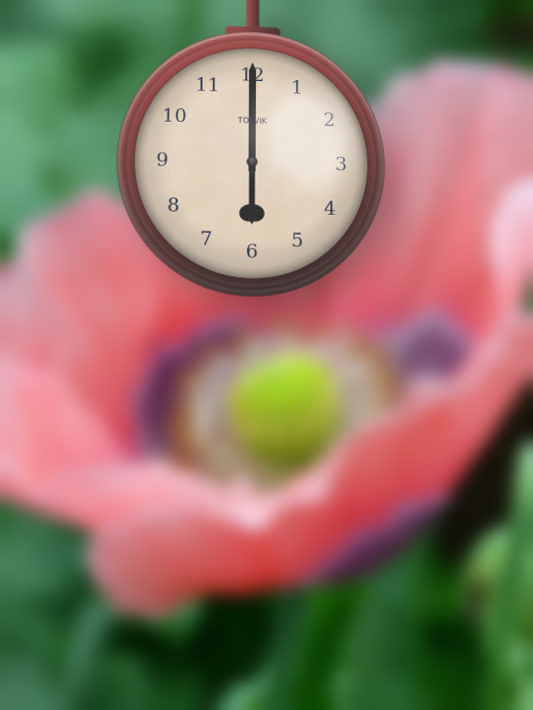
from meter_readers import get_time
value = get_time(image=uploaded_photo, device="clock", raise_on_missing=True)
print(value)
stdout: 6:00
